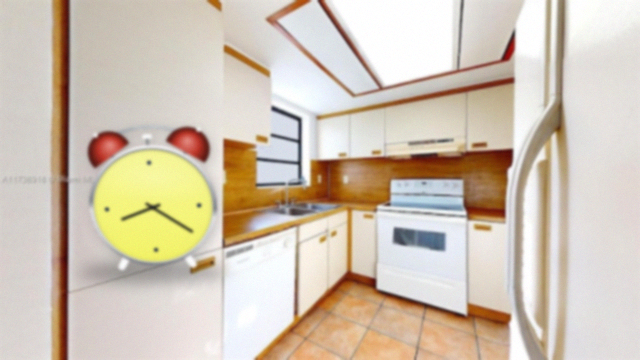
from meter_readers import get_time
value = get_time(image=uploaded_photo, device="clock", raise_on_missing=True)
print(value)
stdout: 8:21
